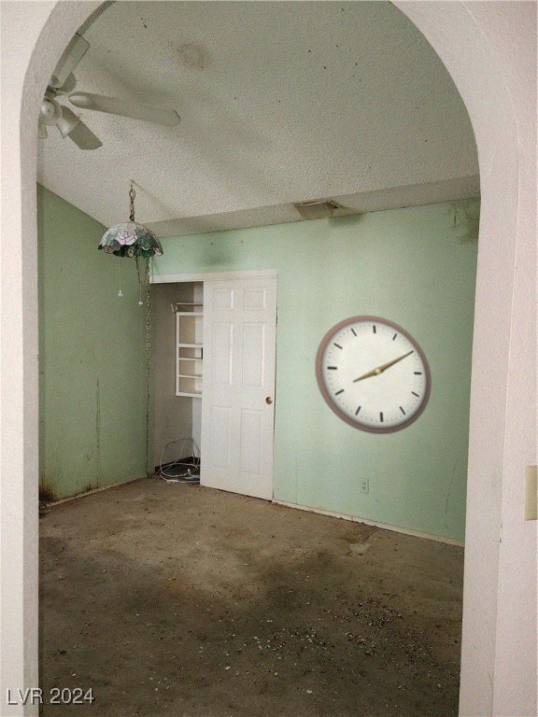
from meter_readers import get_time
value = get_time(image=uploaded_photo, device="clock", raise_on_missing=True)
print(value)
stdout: 8:10
